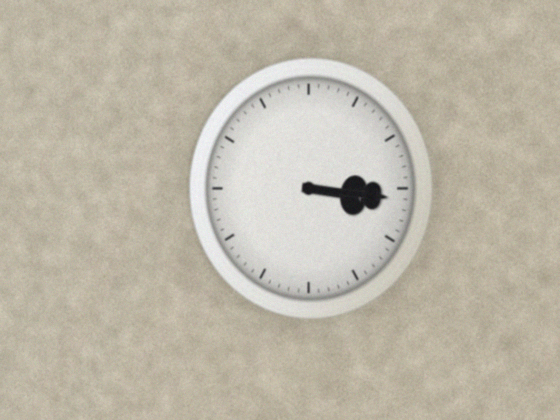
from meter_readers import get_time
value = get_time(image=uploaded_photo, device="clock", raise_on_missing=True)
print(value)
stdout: 3:16
